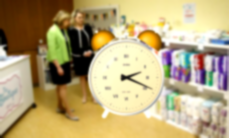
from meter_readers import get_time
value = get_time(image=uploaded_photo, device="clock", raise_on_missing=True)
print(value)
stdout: 2:19
